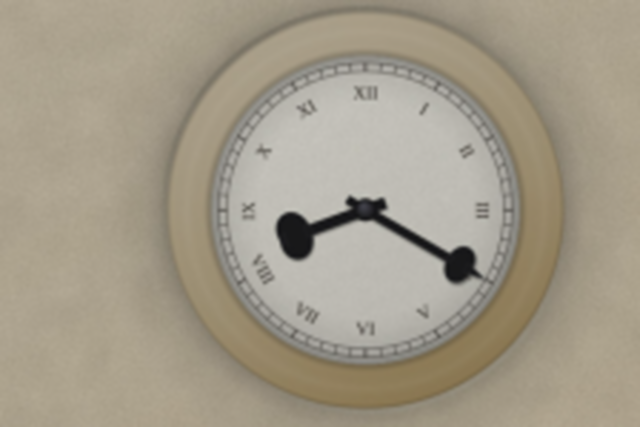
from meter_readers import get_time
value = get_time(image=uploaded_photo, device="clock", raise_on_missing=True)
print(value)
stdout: 8:20
